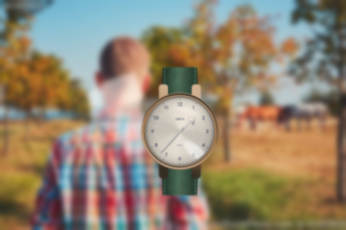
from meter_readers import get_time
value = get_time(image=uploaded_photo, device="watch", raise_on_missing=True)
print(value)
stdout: 1:37
